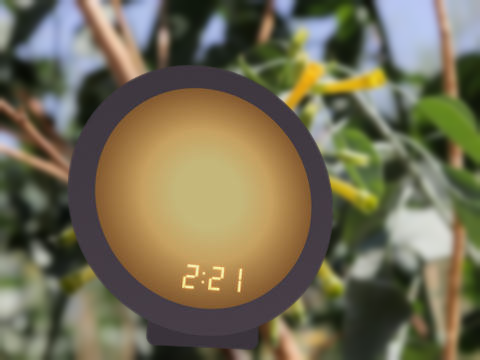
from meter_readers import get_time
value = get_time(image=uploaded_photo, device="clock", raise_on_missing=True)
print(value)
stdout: 2:21
